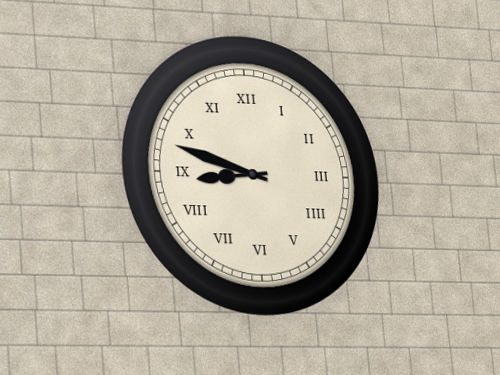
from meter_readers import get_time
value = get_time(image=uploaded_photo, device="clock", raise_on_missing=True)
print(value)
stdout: 8:48
